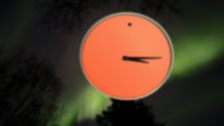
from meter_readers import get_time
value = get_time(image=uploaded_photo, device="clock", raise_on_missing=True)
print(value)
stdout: 3:14
